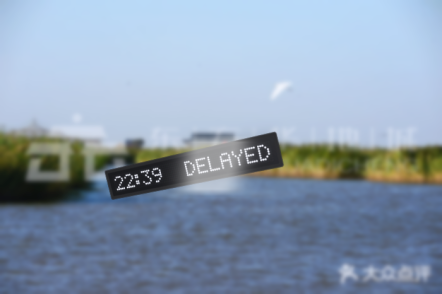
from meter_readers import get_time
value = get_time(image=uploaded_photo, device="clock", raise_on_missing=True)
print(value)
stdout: 22:39
